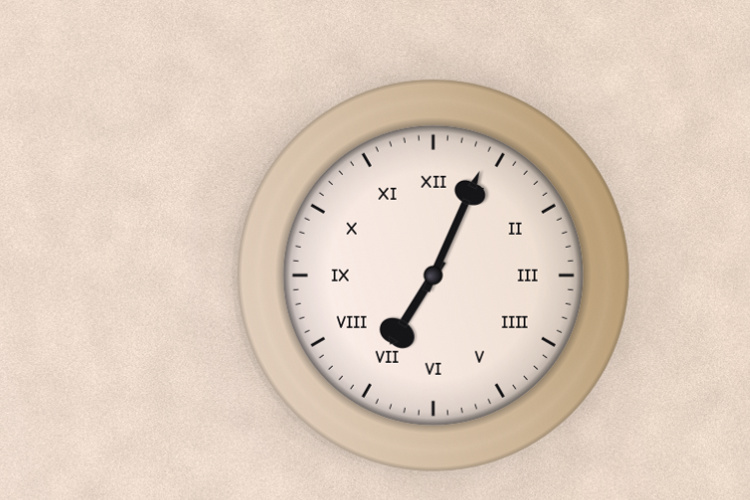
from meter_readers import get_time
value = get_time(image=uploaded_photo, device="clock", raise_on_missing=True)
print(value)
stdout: 7:04
